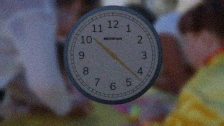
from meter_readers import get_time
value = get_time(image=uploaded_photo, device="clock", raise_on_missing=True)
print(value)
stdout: 10:22
